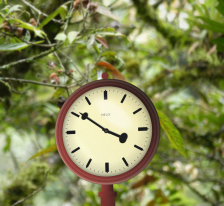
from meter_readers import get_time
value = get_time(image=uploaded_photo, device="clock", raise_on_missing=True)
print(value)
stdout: 3:51
